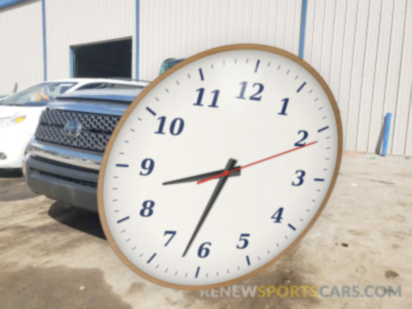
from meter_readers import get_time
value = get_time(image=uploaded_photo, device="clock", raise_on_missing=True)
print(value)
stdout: 8:32:11
